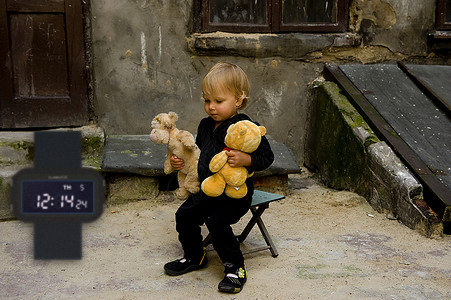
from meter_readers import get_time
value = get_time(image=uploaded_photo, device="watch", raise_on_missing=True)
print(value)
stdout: 12:14
